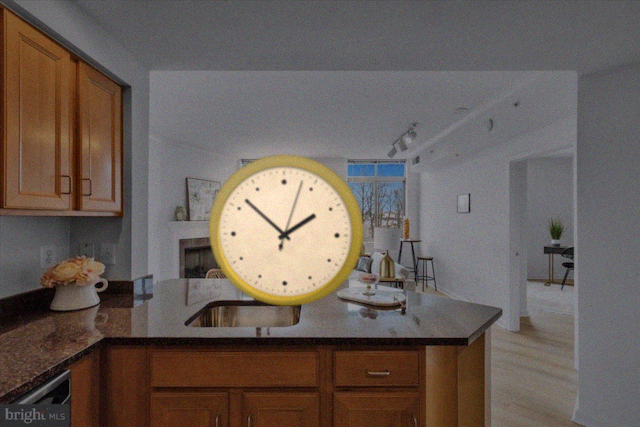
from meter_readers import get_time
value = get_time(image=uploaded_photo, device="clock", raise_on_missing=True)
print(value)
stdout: 1:52:03
